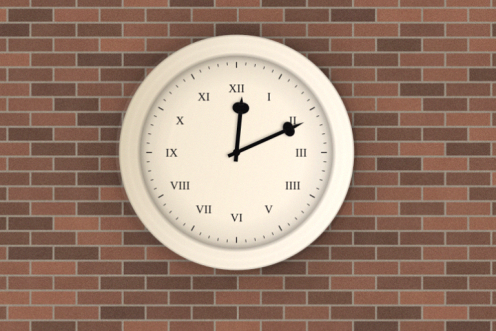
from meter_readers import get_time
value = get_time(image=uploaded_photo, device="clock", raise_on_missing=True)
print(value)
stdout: 12:11
